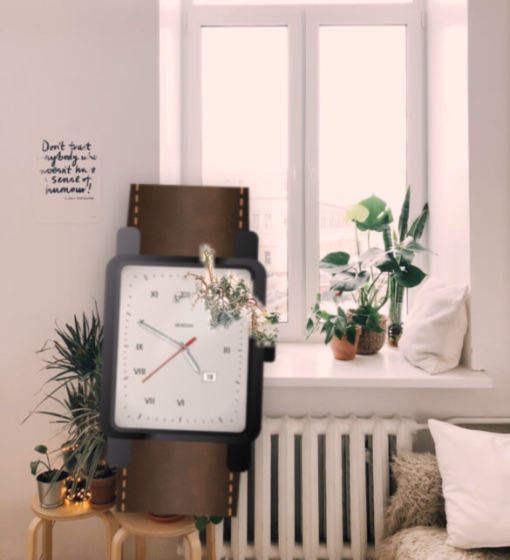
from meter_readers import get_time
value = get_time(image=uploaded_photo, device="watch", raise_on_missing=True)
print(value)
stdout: 4:49:38
